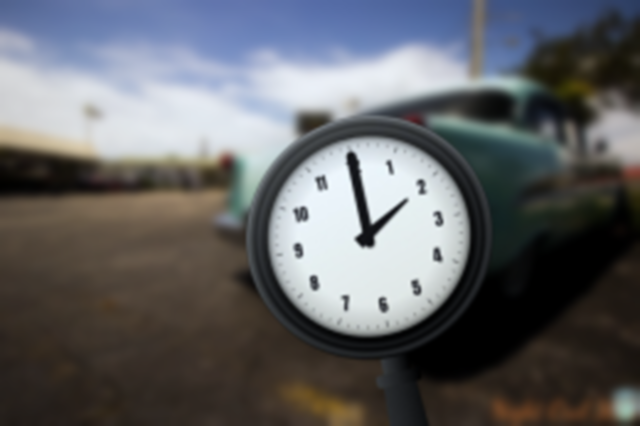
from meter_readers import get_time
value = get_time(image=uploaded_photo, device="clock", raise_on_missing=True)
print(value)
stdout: 2:00
